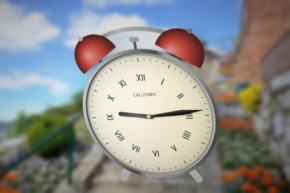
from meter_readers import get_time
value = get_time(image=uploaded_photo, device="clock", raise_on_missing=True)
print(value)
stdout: 9:14
